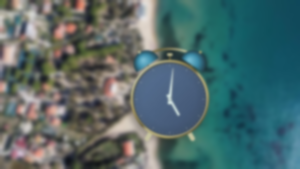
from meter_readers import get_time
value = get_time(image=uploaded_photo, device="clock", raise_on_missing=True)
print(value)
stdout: 5:01
